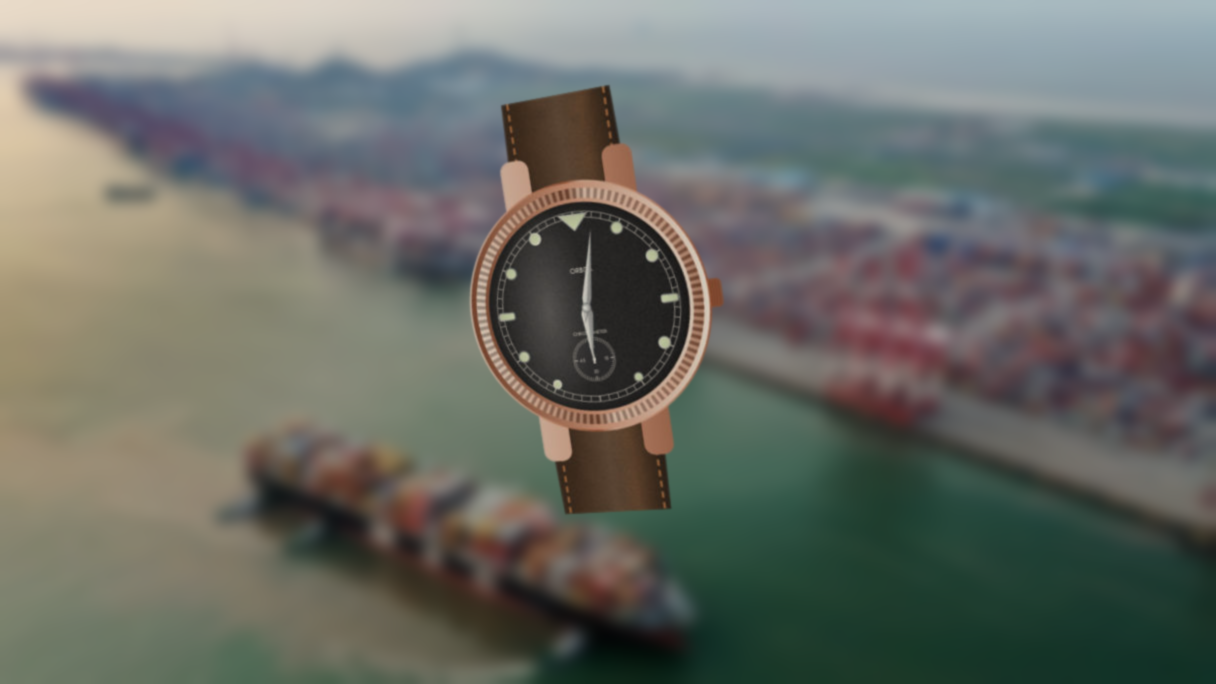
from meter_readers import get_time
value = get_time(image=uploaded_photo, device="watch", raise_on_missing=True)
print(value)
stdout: 6:02
